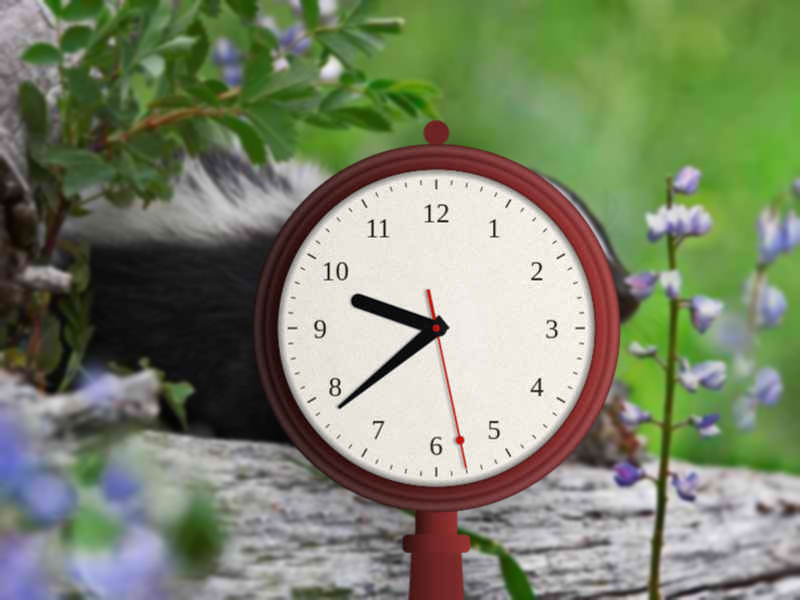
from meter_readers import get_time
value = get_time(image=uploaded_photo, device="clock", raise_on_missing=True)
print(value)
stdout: 9:38:28
